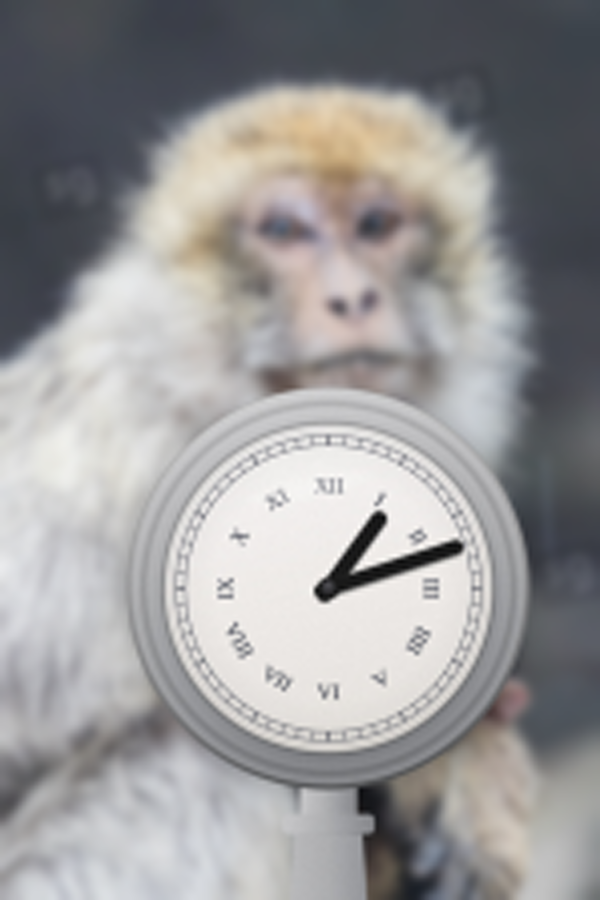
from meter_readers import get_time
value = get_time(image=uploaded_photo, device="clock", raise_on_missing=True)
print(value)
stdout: 1:12
